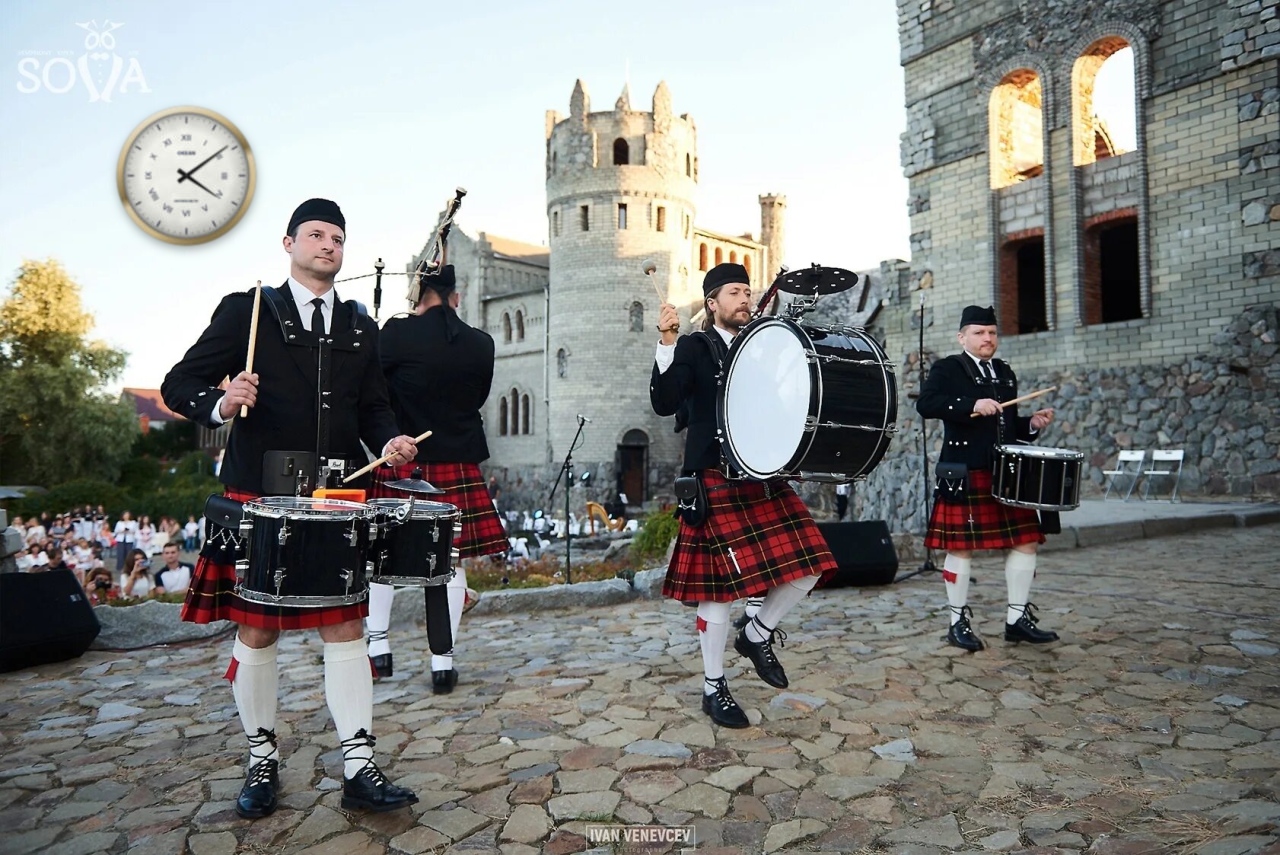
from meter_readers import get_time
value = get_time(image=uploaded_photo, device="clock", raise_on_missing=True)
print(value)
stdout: 4:09
